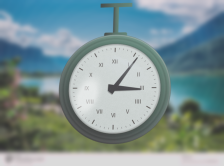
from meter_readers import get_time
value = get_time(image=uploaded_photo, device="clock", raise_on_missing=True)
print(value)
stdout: 3:06
